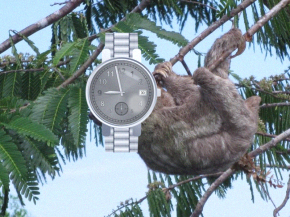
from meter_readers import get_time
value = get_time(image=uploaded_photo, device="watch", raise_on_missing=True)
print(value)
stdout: 8:58
